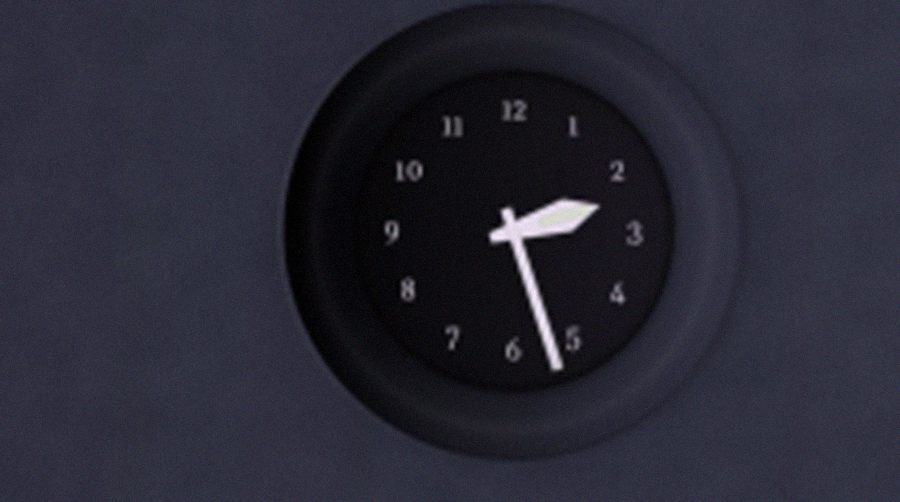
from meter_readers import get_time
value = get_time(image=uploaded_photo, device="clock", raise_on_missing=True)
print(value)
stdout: 2:27
